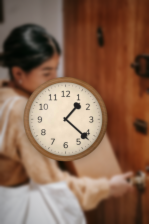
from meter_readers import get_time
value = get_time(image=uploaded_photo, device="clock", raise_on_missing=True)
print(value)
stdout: 1:22
